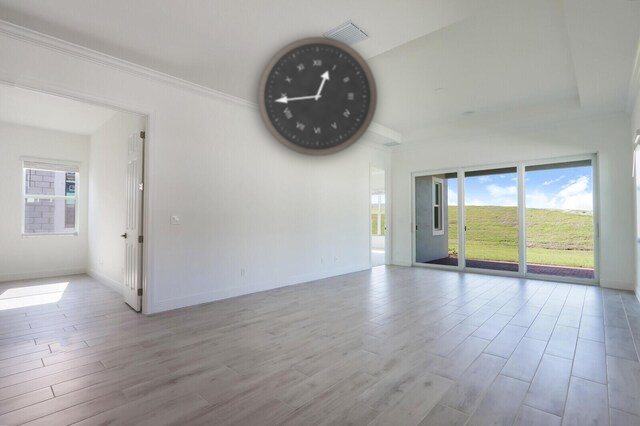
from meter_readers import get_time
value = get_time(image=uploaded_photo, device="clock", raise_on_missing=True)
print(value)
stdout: 12:44
